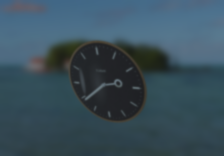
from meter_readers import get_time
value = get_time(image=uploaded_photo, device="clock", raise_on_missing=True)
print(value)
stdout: 2:39
